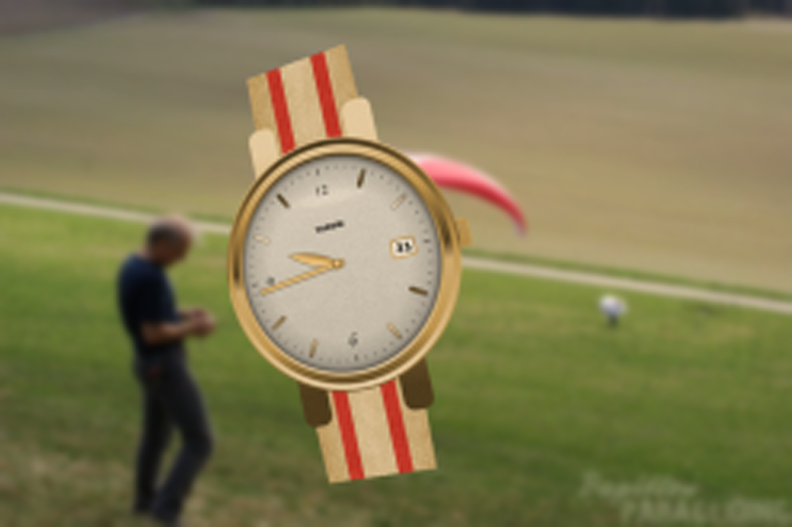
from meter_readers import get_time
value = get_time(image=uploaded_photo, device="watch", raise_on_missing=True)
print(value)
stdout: 9:44
